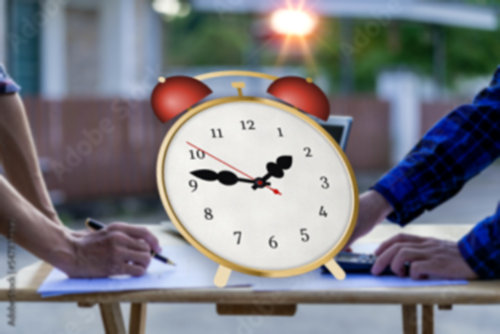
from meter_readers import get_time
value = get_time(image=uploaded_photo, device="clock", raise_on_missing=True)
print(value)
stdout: 1:46:51
